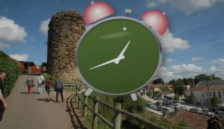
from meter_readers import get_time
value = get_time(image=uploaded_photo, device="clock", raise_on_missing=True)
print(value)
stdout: 12:40
